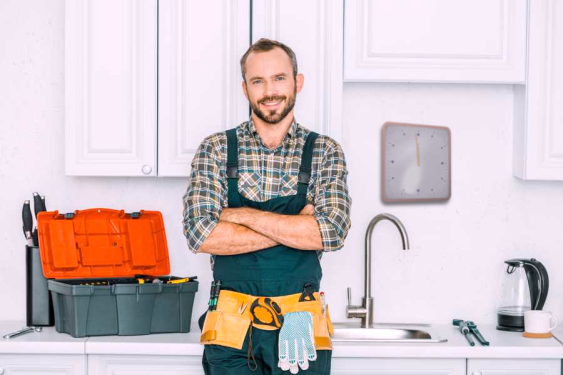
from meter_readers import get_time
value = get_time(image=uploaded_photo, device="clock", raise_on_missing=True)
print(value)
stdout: 11:59
